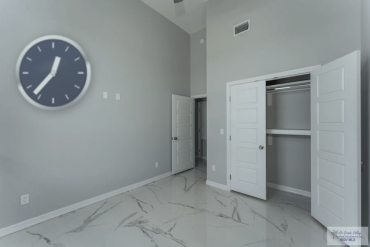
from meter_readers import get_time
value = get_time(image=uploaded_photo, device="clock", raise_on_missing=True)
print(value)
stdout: 12:37
